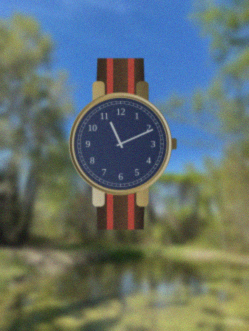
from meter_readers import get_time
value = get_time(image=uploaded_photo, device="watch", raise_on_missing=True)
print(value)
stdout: 11:11
